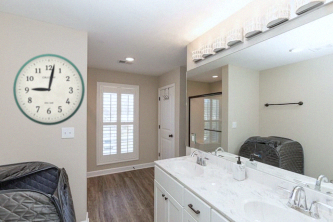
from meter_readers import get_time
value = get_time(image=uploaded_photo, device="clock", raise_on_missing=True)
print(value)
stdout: 9:02
